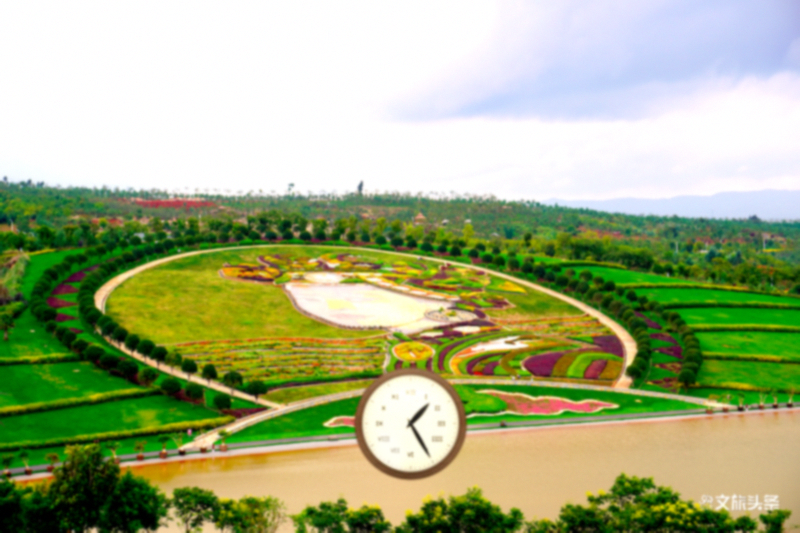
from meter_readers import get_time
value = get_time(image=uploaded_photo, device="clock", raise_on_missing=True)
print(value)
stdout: 1:25
